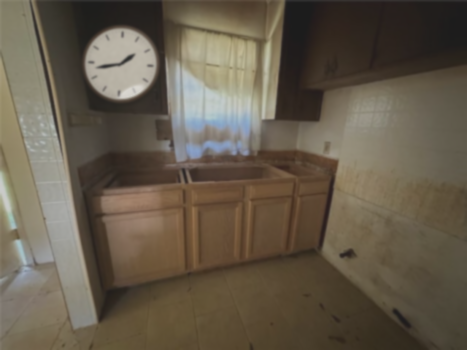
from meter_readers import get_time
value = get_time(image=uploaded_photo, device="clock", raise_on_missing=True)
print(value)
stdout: 1:43
